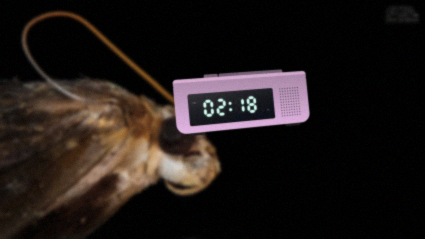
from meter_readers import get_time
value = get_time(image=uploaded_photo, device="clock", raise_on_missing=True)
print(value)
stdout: 2:18
